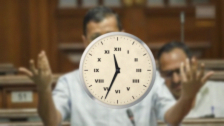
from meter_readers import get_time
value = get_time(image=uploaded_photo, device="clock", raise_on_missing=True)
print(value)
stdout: 11:34
